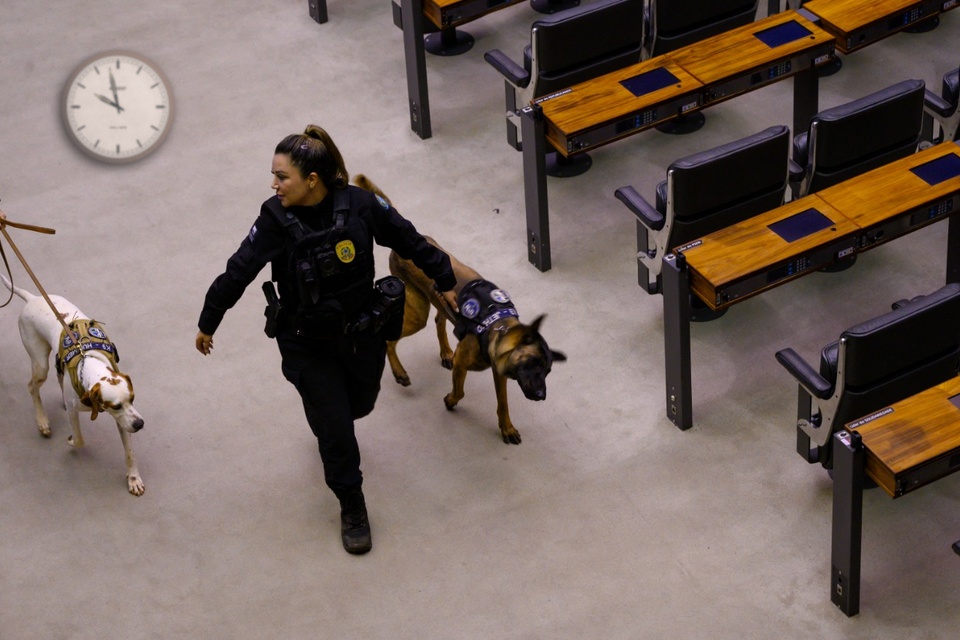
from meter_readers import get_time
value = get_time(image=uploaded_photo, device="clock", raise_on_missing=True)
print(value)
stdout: 9:58
